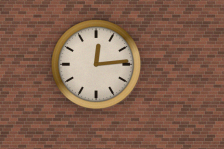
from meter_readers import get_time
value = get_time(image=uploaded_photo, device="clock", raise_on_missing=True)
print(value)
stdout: 12:14
